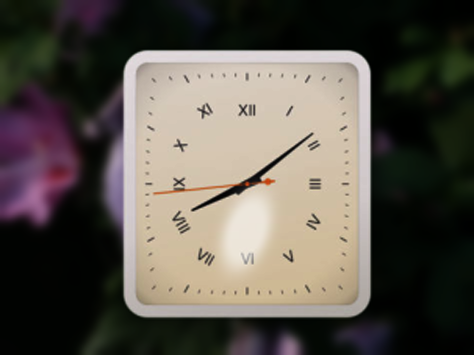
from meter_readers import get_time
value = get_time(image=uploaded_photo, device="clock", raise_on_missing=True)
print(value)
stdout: 8:08:44
